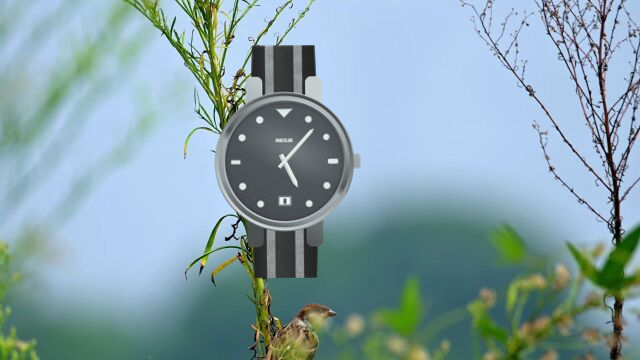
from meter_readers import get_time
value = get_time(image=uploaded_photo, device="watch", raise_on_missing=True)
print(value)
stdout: 5:07
